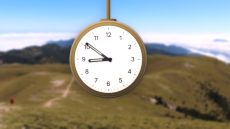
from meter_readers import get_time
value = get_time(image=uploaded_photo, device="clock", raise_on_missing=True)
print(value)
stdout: 8:51
